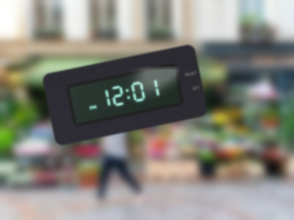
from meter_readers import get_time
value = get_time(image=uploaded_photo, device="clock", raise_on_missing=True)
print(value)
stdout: 12:01
